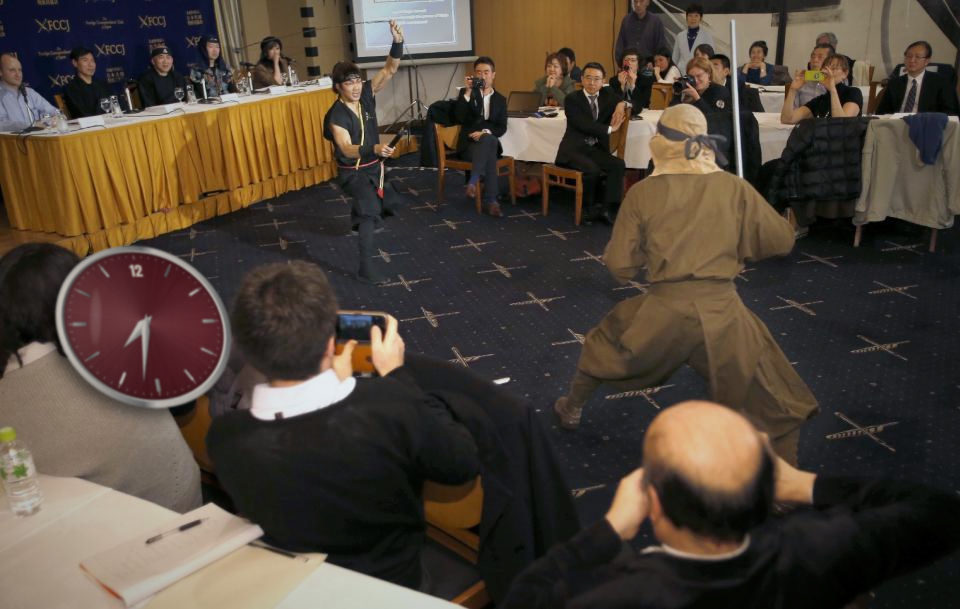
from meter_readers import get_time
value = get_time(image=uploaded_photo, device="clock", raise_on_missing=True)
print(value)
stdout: 7:32
